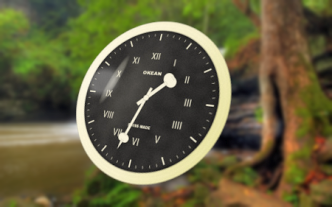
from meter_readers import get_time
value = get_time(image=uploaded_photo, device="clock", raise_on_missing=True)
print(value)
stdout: 1:33
